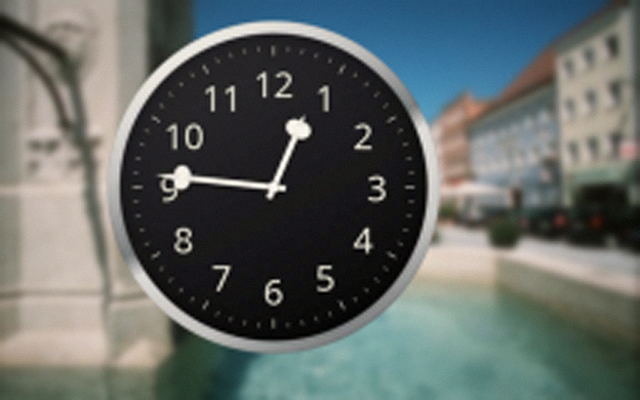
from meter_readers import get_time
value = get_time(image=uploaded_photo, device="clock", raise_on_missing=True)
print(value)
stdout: 12:46
